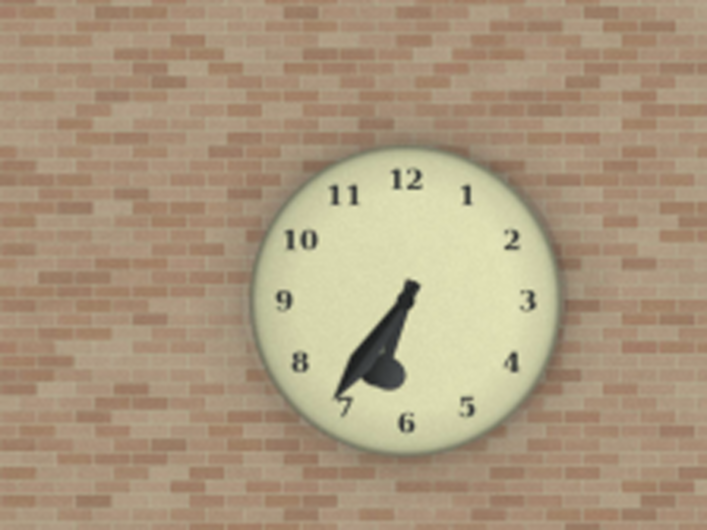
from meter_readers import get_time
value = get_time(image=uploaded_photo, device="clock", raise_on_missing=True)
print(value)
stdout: 6:36
